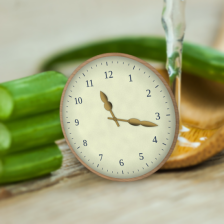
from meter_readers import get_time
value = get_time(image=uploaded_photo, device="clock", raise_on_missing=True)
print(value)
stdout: 11:17
